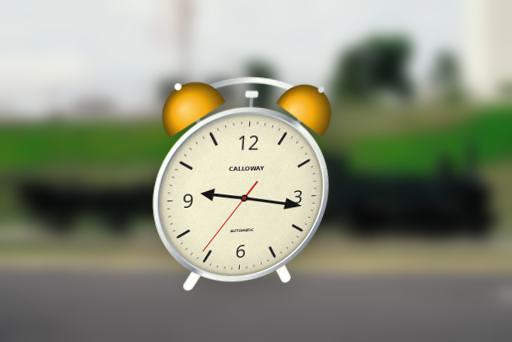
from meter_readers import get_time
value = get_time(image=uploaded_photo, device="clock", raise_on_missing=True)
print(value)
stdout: 9:16:36
